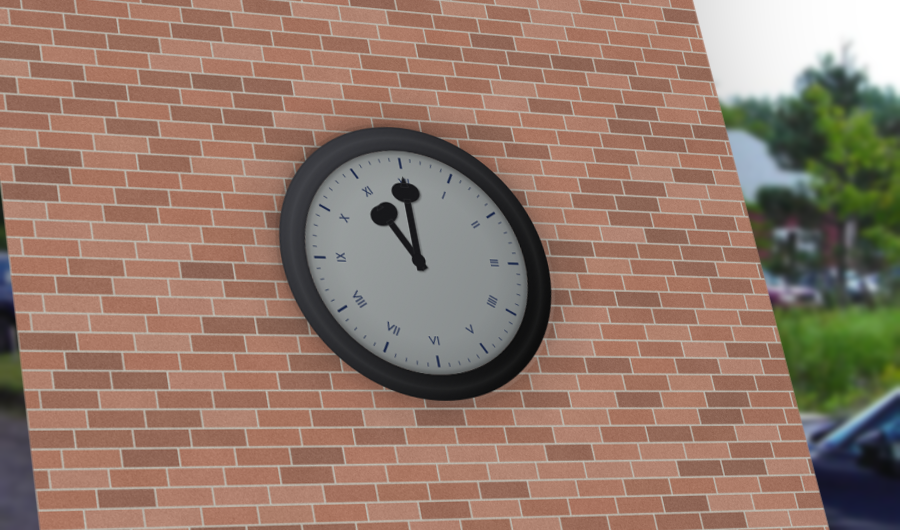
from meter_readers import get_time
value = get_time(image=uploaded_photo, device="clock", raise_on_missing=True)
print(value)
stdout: 11:00
